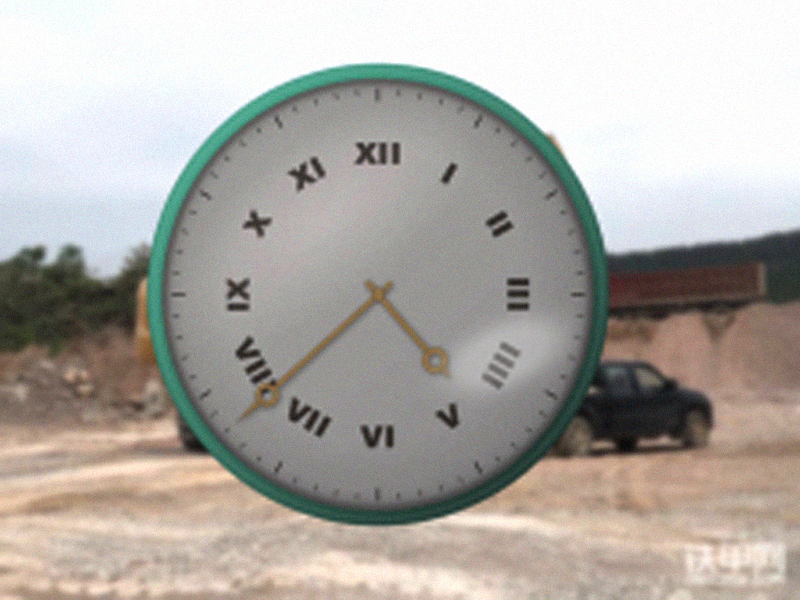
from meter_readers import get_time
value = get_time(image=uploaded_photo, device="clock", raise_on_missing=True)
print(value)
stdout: 4:38
